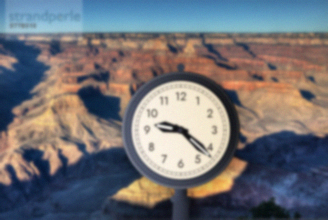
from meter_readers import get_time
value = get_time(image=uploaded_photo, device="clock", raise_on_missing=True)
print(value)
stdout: 9:22
